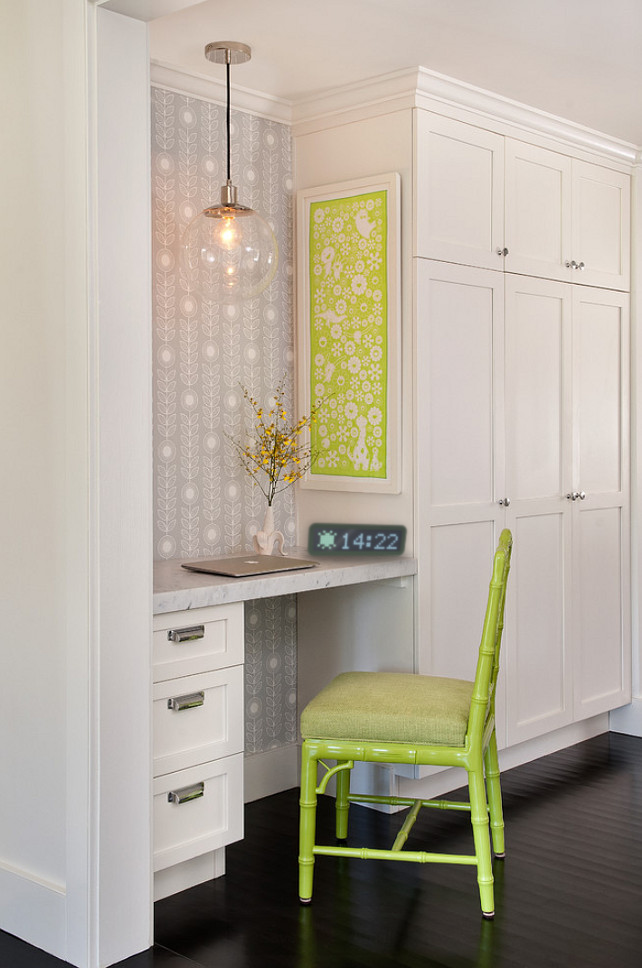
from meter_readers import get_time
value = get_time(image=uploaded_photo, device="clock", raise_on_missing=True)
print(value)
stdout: 14:22
